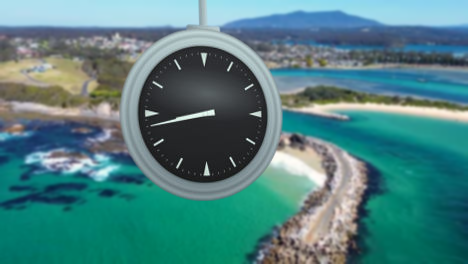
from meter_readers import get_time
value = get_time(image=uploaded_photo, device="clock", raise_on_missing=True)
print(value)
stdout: 8:43
